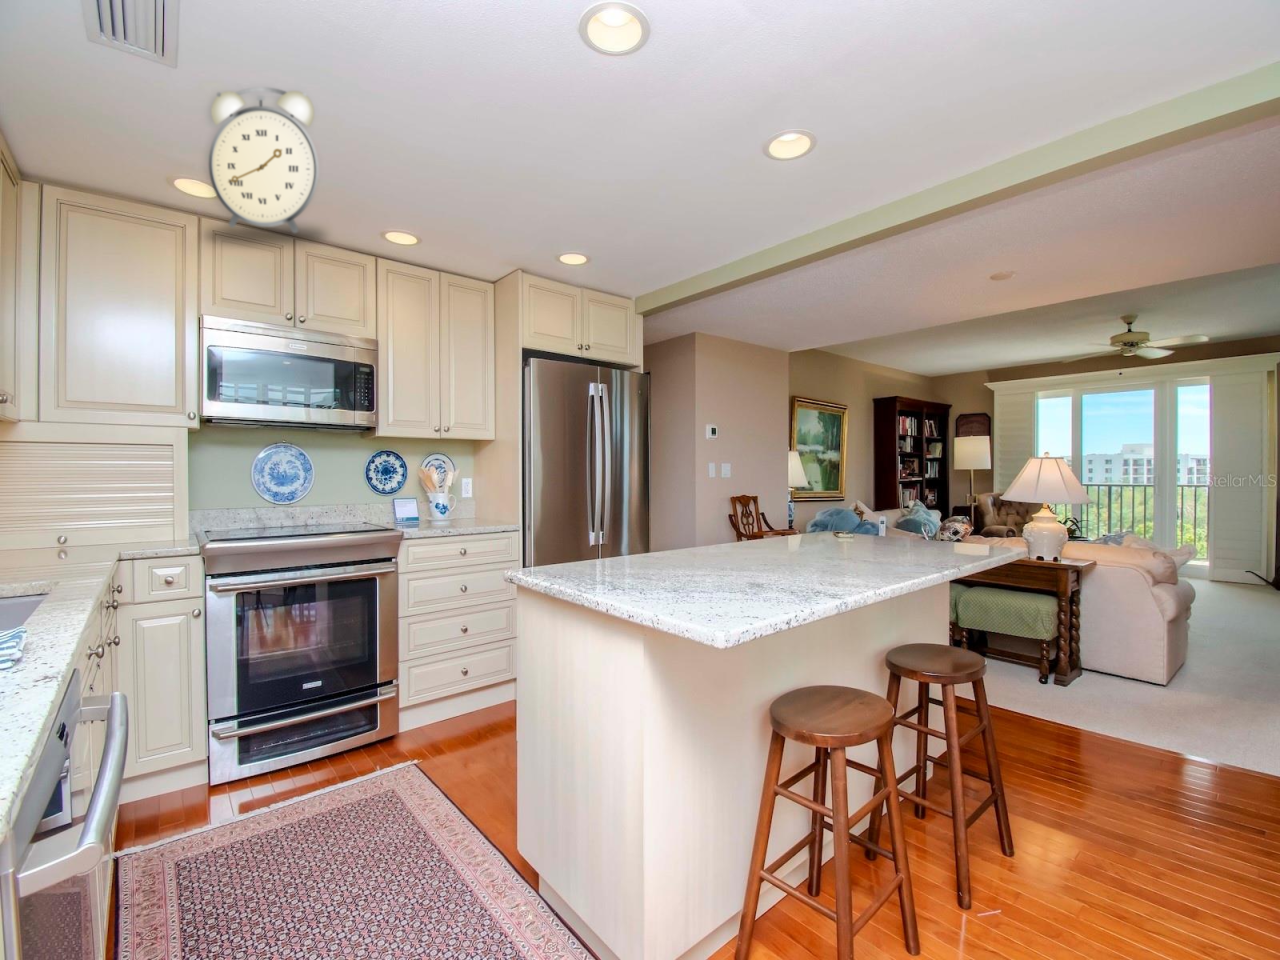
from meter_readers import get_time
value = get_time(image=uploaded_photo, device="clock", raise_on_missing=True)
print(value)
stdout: 1:41
